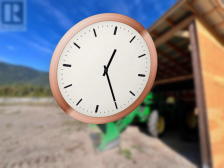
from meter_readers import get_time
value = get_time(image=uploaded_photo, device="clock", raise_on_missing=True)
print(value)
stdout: 12:25
